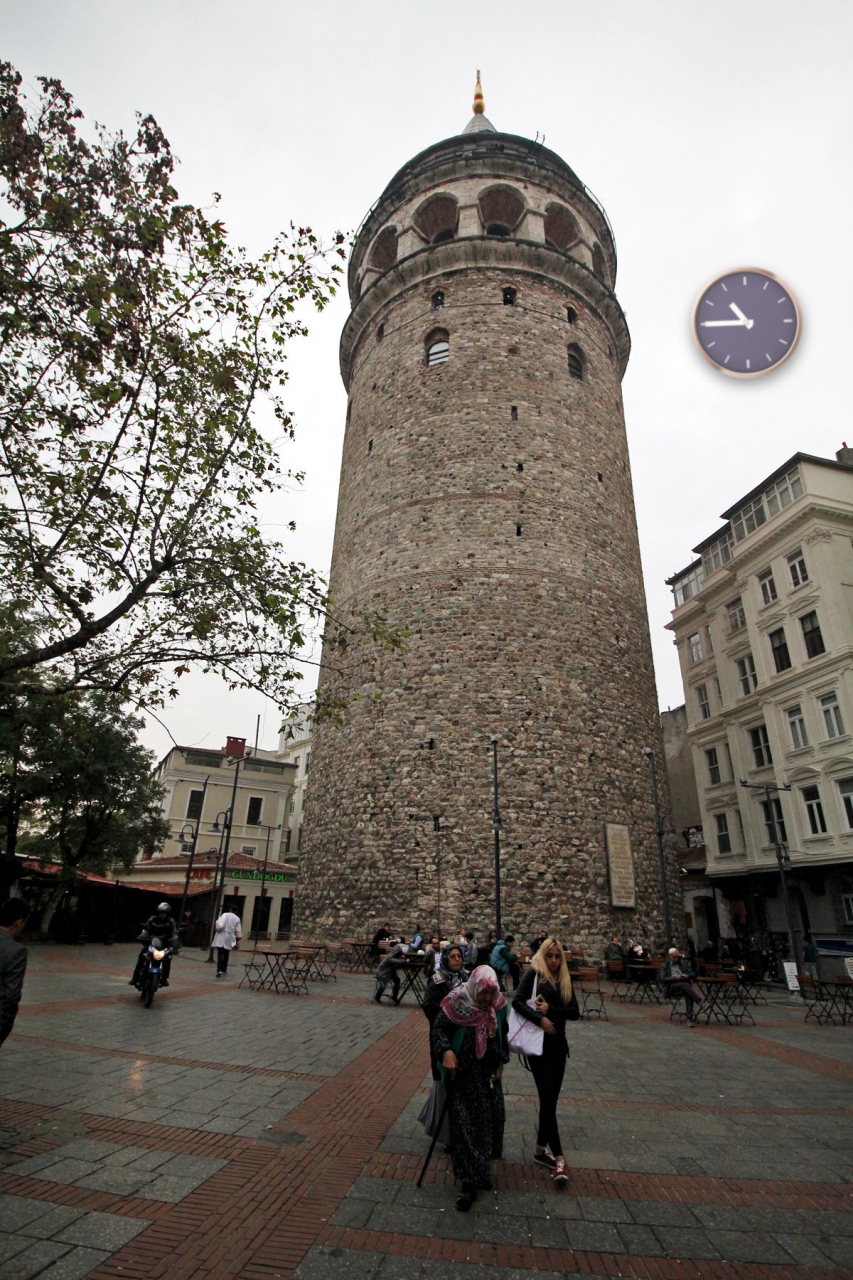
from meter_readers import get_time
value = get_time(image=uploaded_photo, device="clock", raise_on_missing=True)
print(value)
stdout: 10:45
